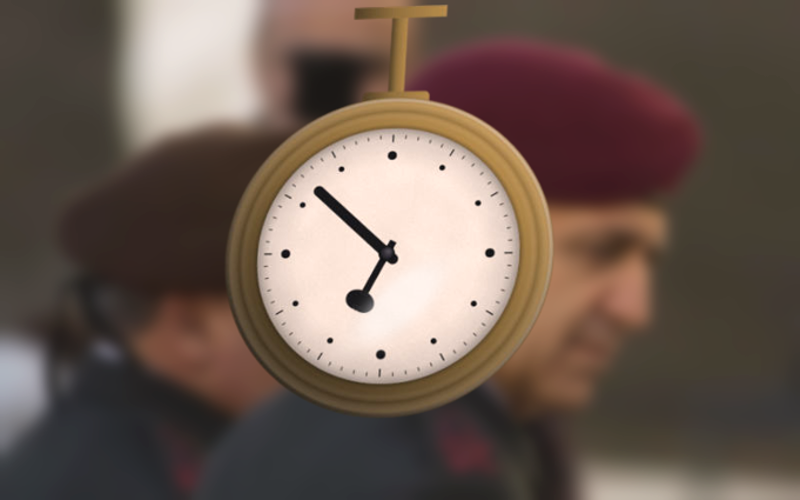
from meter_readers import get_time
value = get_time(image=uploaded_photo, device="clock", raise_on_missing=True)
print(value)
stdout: 6:52
